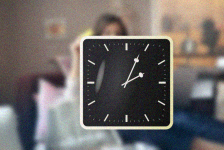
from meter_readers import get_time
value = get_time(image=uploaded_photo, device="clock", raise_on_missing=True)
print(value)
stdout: 2:04
